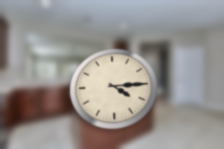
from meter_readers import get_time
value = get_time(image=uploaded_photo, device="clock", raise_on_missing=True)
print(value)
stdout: 4:15
